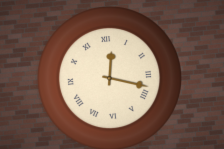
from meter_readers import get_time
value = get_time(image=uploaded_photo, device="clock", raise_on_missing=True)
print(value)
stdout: 12:18
